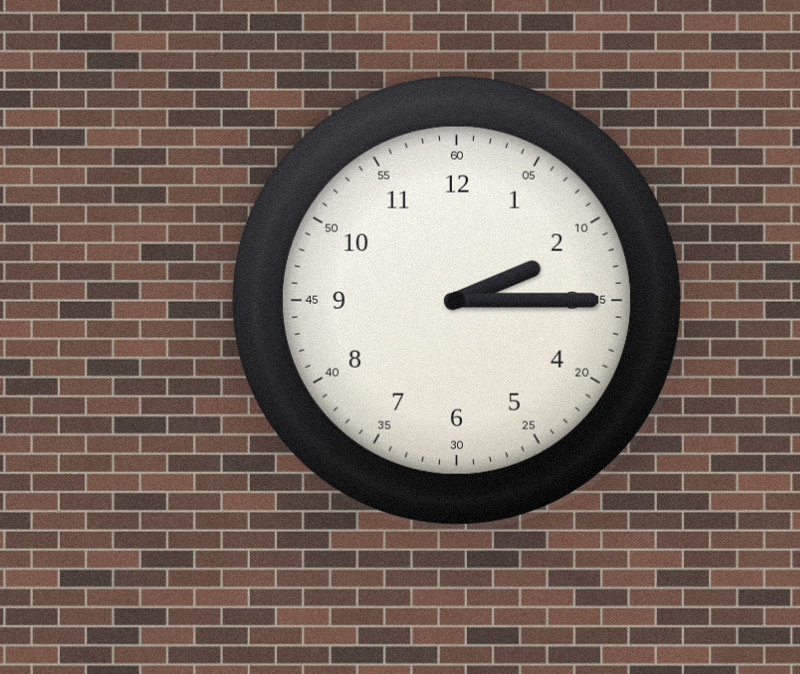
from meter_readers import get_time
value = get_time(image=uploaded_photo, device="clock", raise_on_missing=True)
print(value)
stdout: 2:15
